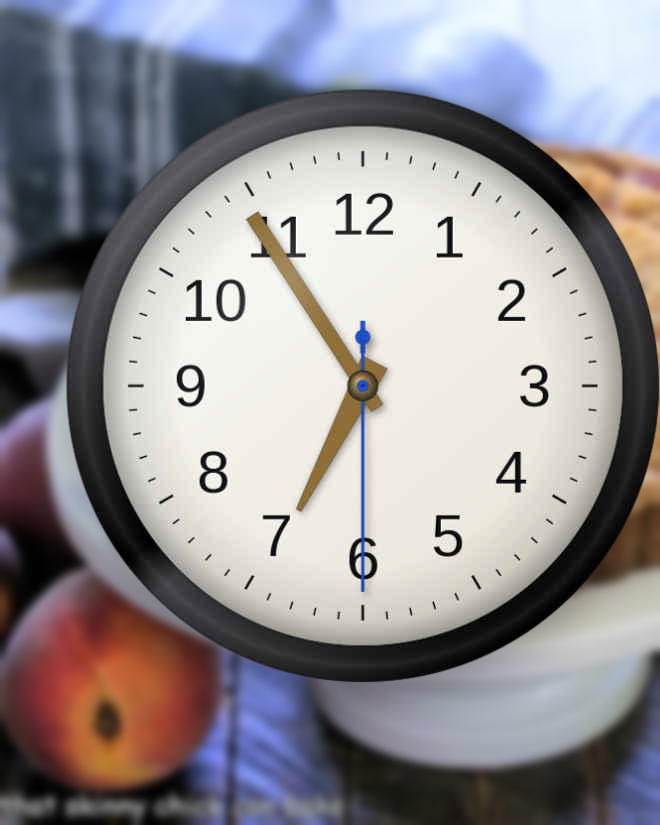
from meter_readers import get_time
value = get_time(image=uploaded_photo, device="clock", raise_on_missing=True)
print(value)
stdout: 6:54:30
